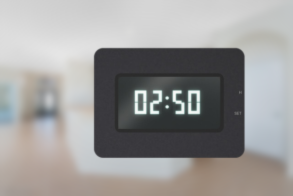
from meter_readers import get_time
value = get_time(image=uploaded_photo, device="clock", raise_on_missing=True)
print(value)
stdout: 2:50
